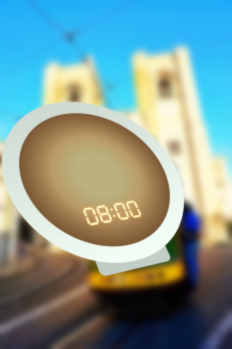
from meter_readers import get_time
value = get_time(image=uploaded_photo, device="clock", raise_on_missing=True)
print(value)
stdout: 8:00
